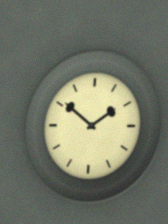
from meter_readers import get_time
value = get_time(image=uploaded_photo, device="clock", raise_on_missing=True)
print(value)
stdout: 1:51
